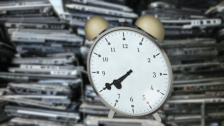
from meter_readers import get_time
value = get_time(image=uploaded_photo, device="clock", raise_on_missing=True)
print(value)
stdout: 7:40
